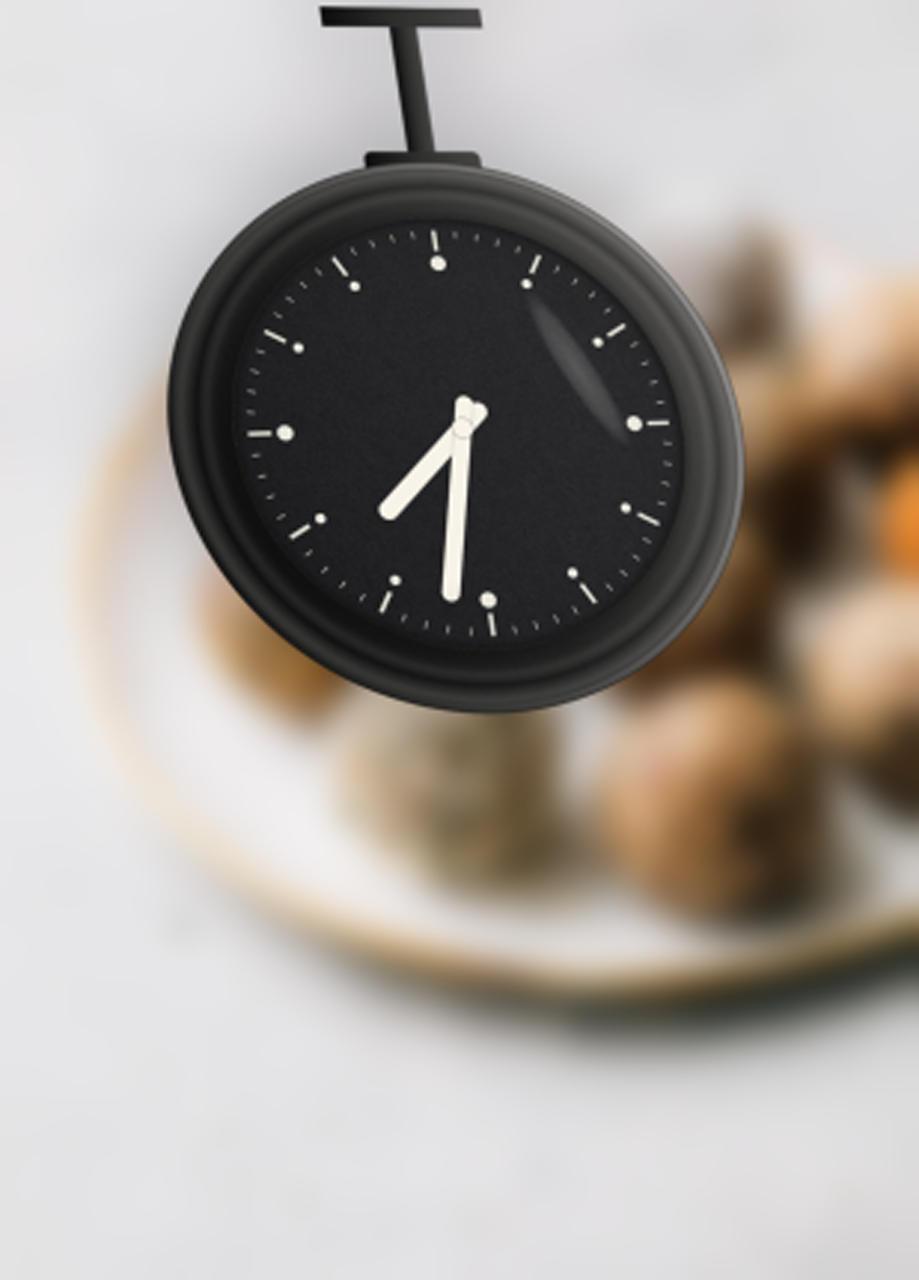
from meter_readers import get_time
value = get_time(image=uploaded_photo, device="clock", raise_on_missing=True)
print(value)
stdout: 7:32
